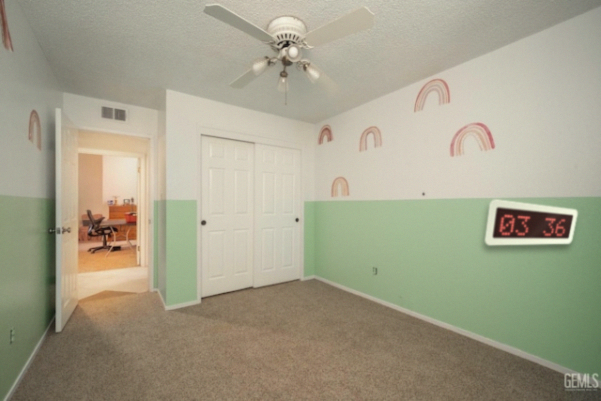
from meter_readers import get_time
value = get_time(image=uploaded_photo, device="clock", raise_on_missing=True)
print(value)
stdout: 3:36
